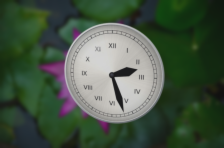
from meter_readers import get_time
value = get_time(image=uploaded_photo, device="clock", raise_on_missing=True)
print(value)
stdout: 2:27
